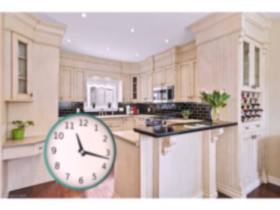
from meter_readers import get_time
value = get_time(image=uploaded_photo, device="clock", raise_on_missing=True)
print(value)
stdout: 11:17
